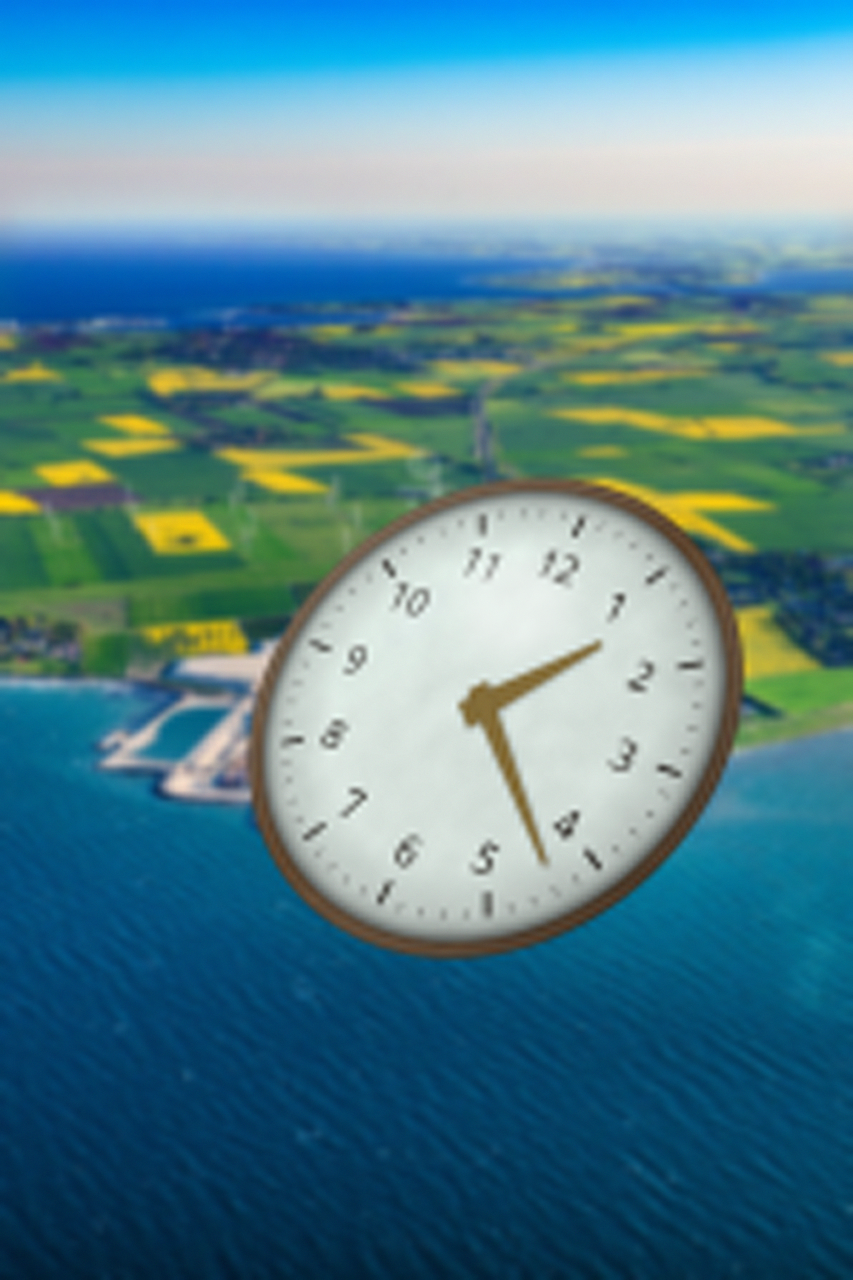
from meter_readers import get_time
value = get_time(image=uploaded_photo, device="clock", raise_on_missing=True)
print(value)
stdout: 1:22
